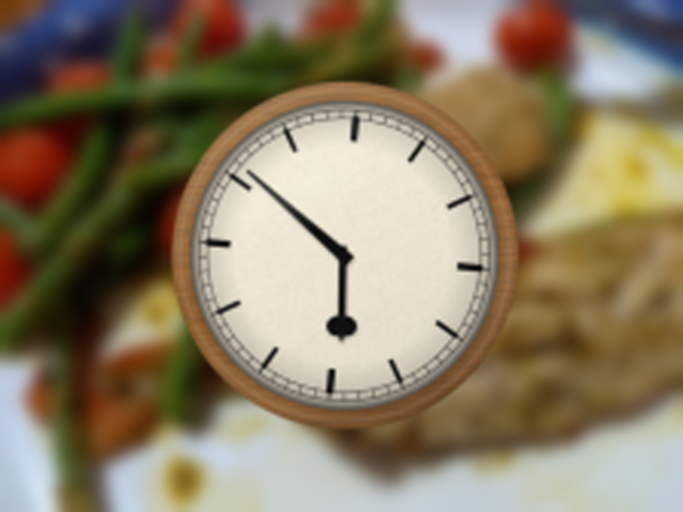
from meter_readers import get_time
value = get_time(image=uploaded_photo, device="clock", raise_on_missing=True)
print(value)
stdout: 5:51
